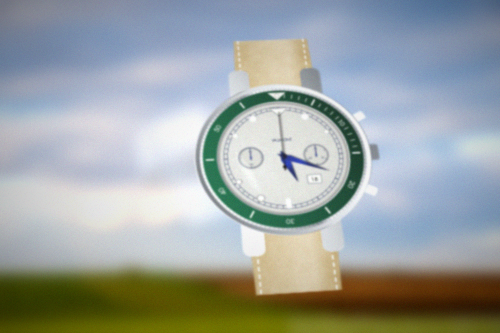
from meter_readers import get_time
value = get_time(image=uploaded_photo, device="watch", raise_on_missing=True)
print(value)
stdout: 5:19
